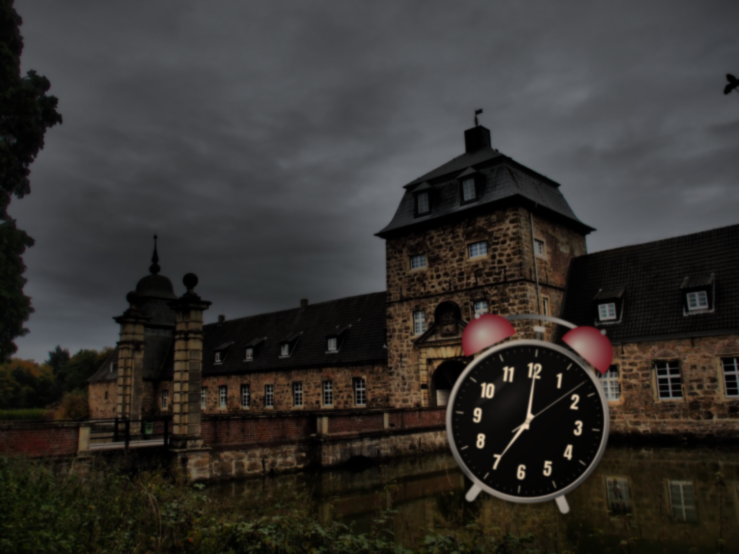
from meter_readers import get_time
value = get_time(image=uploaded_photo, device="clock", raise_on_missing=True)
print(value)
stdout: 7:00:08
